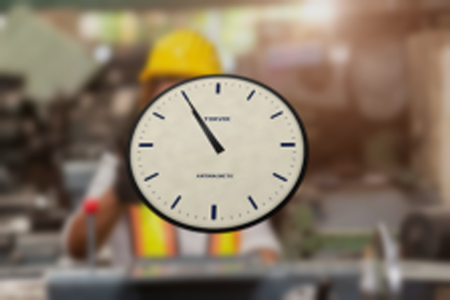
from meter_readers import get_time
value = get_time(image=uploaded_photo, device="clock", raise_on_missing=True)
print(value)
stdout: 10:55
